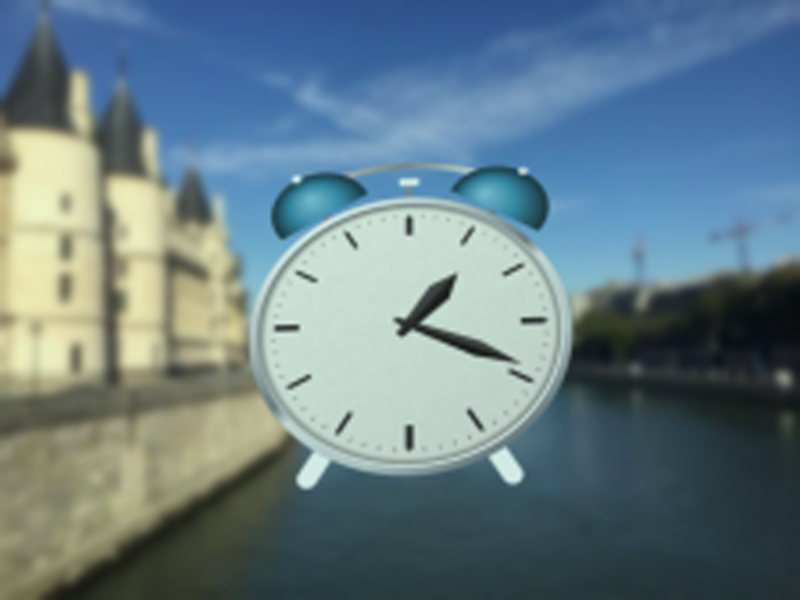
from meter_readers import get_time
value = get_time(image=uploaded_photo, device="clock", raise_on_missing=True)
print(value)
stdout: 1:19
